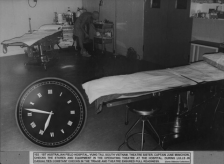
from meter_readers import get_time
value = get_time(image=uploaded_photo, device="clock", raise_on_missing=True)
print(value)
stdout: 6:47
